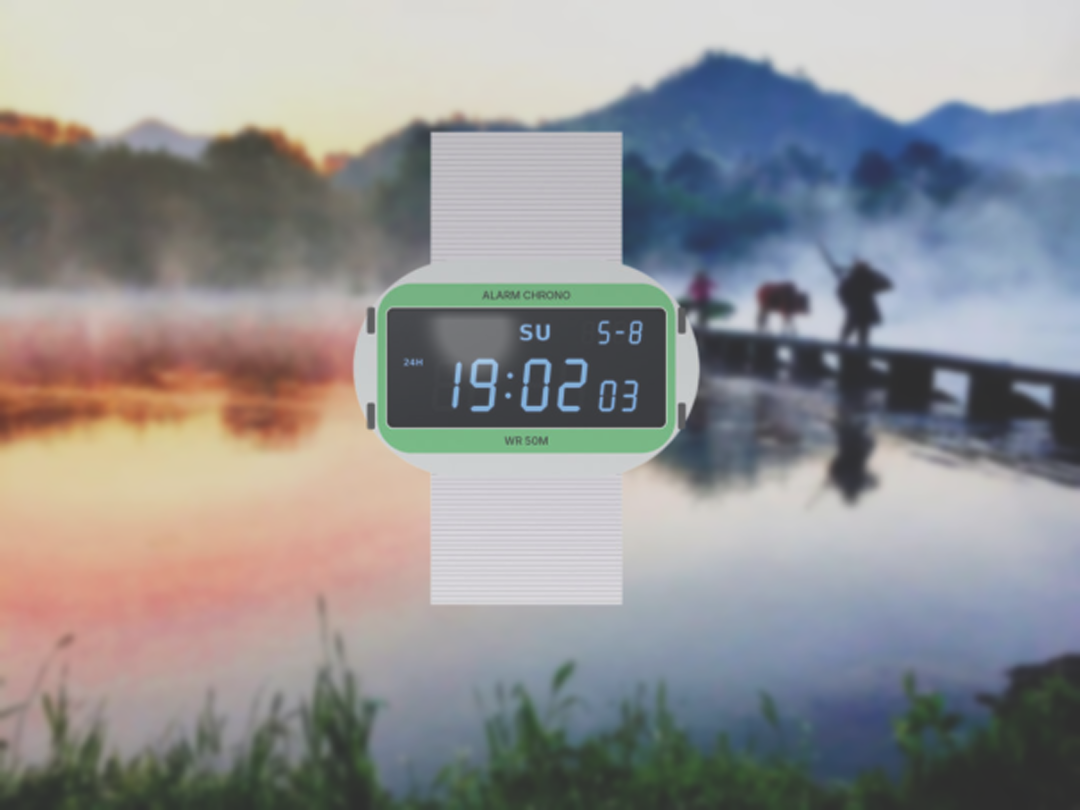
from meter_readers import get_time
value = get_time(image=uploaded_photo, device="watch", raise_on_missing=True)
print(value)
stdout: 19:02:03
